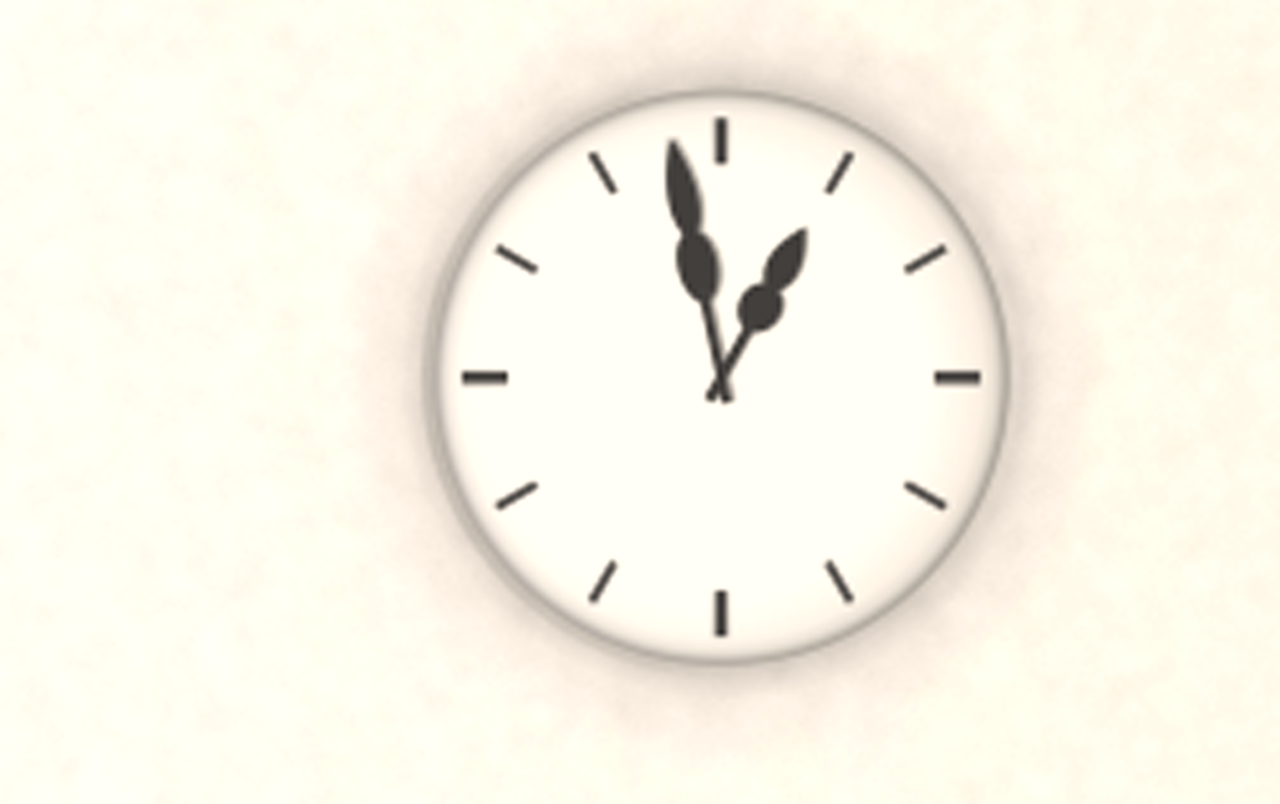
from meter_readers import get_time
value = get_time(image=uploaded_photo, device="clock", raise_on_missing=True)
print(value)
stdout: 12:58
